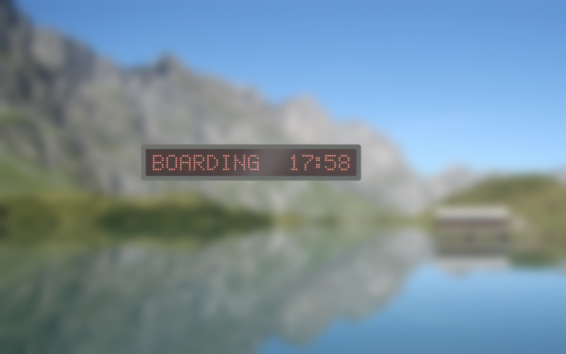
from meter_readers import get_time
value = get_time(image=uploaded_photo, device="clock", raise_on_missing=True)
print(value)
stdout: 17:58
